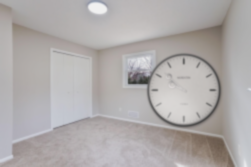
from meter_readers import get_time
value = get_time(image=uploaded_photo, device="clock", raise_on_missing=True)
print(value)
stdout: 9:52
